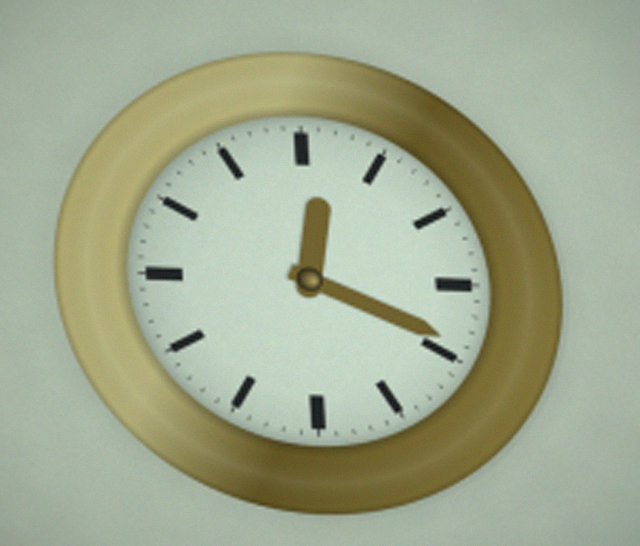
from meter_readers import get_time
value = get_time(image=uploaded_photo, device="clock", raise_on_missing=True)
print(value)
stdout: 12:19
